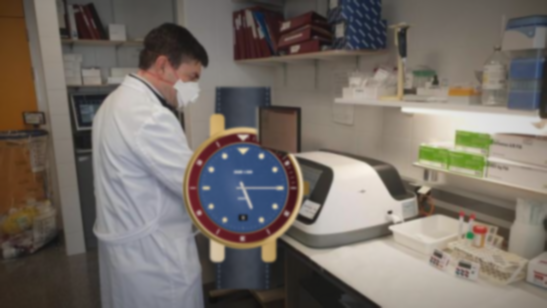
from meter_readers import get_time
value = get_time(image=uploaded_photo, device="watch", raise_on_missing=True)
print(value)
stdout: 5:15
